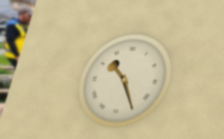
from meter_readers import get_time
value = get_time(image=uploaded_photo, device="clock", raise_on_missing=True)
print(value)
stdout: 10:25
